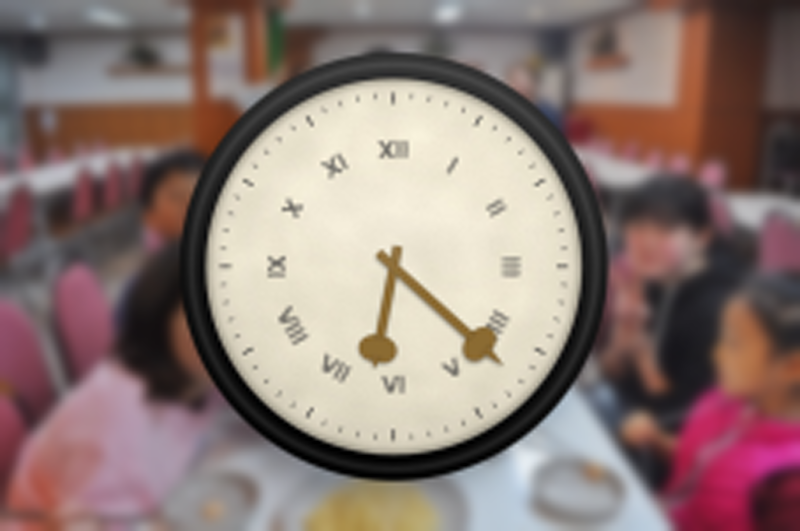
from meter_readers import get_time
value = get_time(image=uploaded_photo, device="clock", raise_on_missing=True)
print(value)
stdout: 6:22
